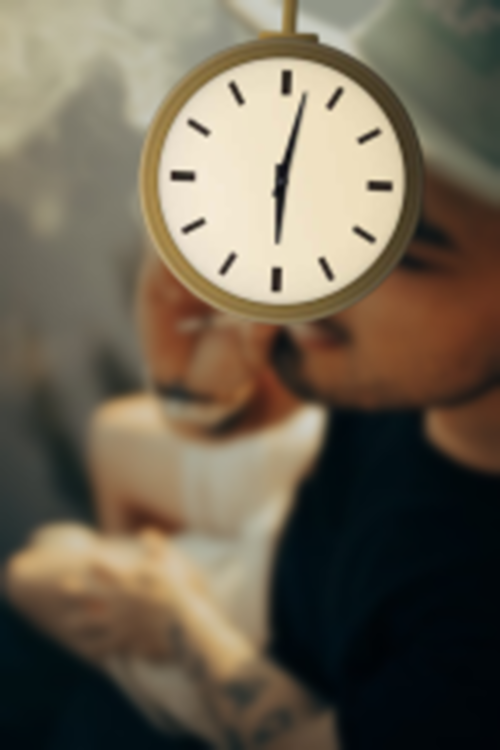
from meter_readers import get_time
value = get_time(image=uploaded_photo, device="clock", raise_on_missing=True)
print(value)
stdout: 6:02
